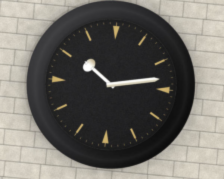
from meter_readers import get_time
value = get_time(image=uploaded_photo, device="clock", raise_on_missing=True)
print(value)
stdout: 10:13
